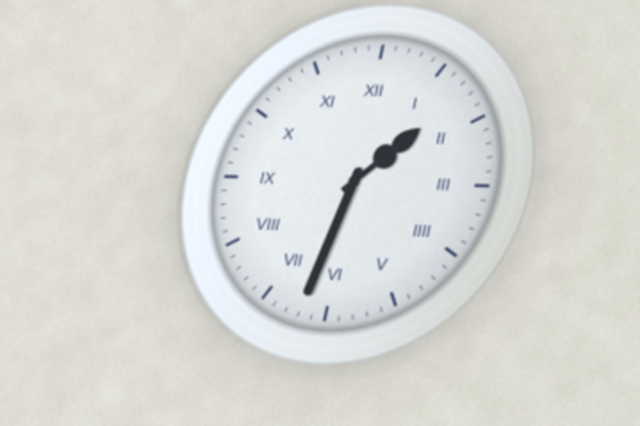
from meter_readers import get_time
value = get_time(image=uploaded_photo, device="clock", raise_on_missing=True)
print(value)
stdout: 1:32
